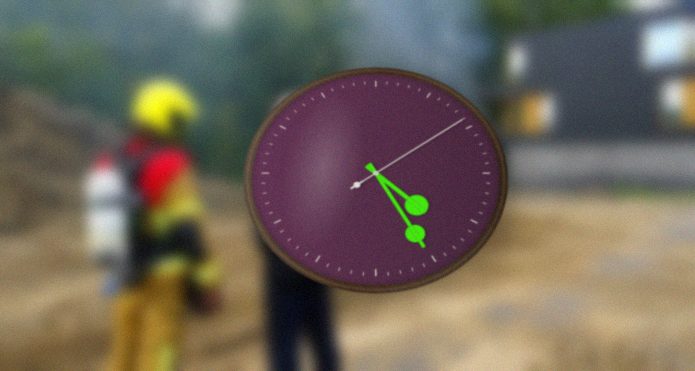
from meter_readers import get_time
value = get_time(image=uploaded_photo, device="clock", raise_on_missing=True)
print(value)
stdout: 4:25:09
